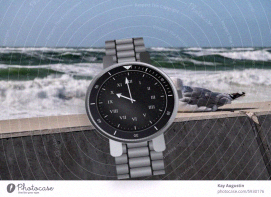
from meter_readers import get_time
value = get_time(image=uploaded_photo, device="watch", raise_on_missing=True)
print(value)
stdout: 9:59
